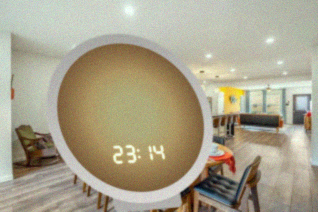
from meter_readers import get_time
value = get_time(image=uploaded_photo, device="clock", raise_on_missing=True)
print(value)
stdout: 23:14
